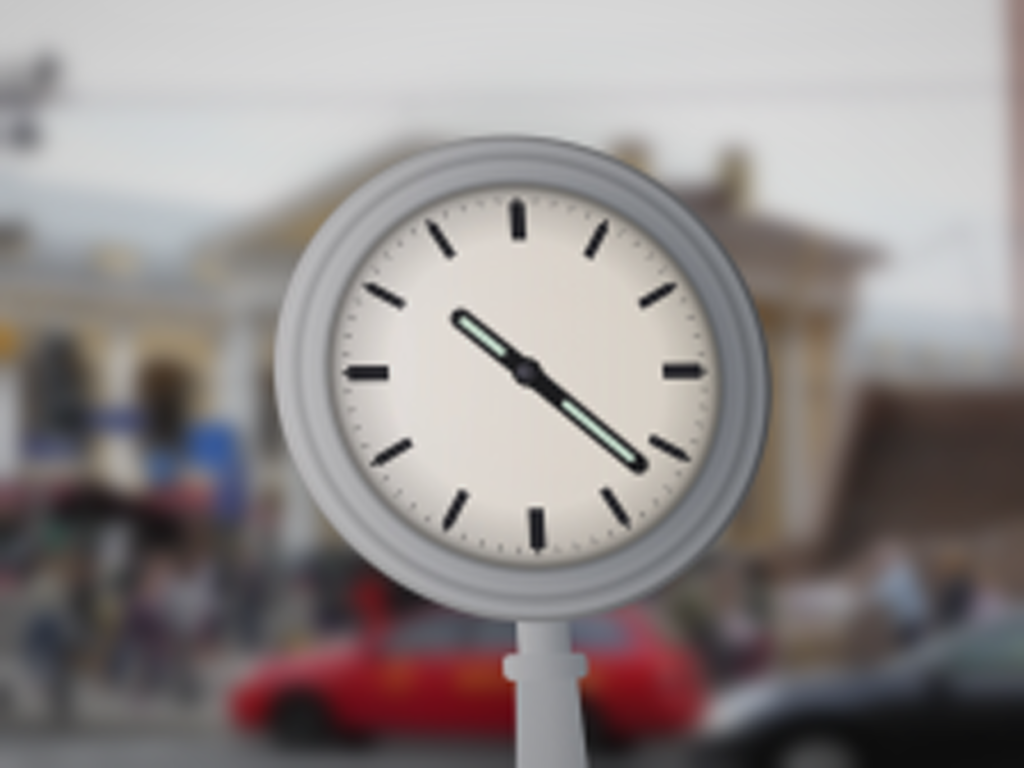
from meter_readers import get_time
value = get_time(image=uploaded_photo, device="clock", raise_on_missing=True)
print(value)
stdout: 10:22
